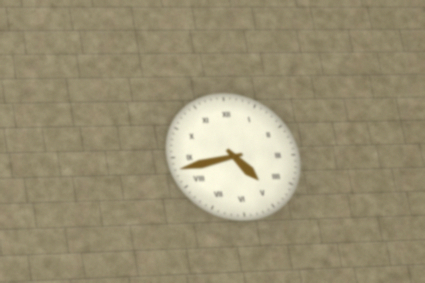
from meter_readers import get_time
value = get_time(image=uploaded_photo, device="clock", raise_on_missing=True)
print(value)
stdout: 4:43
